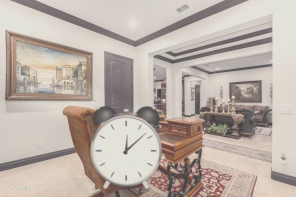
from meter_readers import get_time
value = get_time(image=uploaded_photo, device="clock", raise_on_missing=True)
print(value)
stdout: 12:08
